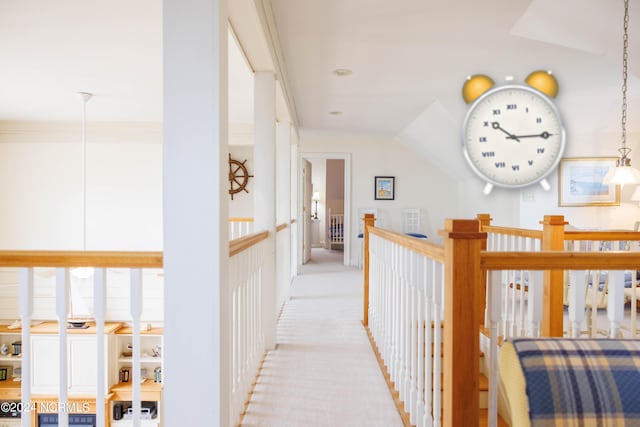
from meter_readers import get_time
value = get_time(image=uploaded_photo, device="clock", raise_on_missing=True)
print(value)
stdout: 10:15
